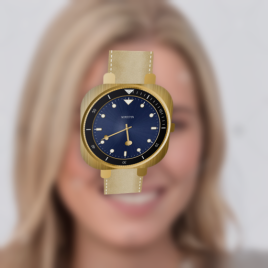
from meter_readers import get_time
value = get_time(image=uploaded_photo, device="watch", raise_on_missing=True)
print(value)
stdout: 5:41
